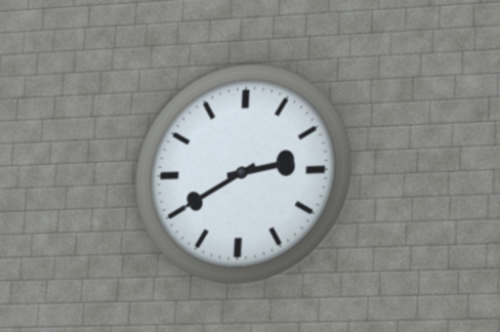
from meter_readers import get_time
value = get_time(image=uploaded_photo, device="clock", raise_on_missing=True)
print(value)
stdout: 2:40
